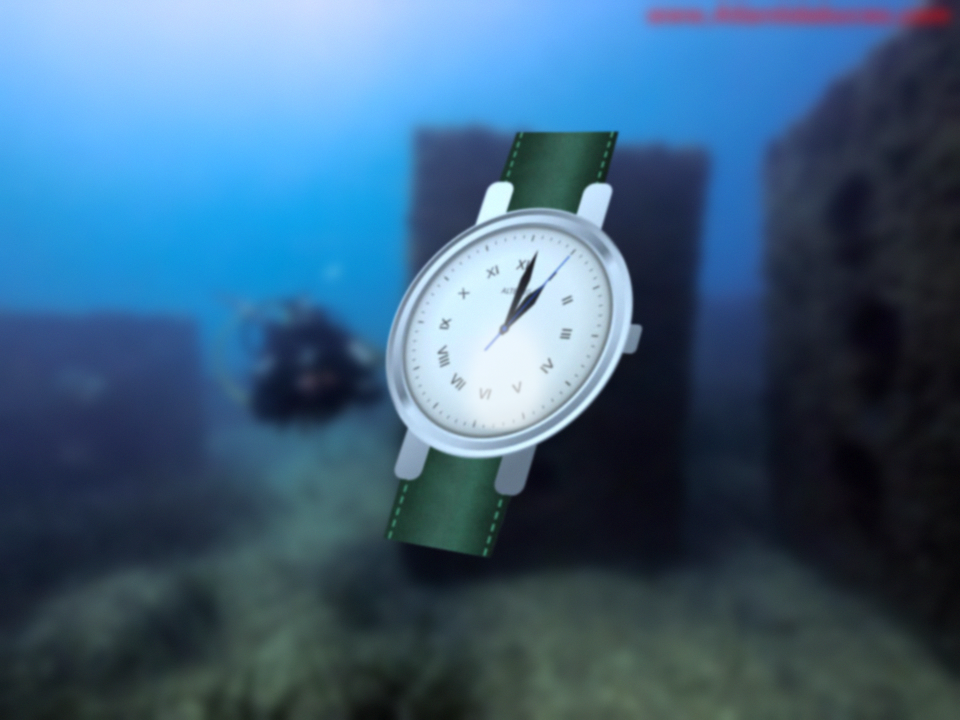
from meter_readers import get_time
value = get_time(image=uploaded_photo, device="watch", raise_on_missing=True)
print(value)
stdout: 1:01:05
